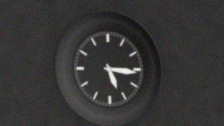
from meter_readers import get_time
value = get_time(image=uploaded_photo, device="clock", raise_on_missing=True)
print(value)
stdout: 5:16
